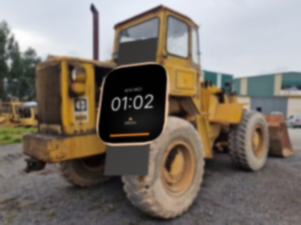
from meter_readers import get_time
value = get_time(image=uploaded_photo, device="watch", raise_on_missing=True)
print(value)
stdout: 1:02
